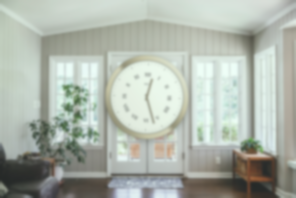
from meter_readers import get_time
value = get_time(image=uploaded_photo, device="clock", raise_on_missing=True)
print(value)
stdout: 12:27
